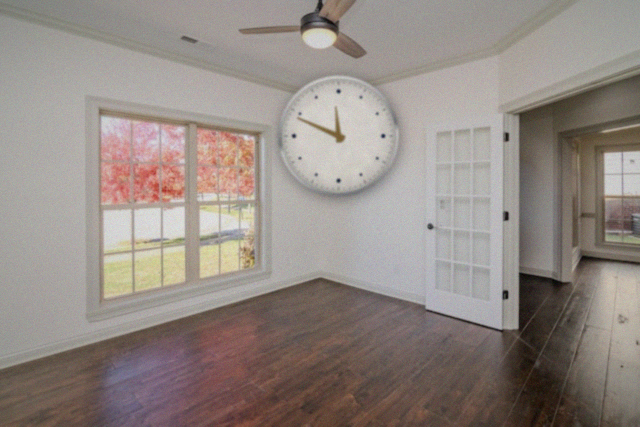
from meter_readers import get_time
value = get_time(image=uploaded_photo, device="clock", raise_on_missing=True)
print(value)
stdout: 11:49
